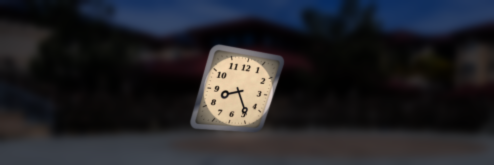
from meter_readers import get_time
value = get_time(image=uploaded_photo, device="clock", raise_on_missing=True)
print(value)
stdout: 8:24
